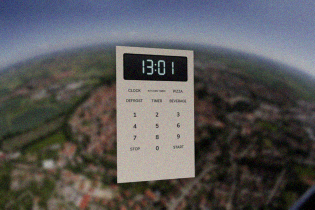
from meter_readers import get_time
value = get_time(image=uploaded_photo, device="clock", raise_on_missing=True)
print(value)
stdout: 13:01
